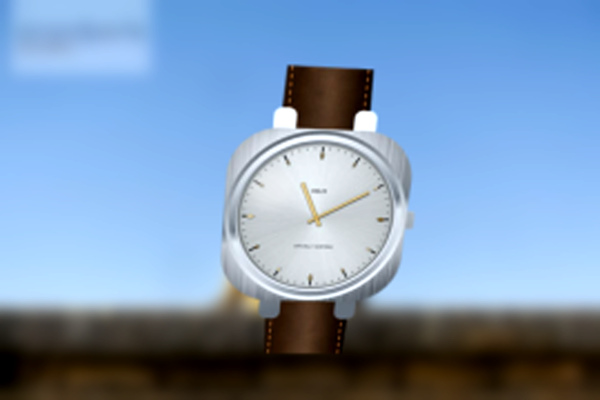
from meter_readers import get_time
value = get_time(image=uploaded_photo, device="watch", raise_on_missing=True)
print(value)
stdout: 11:10
